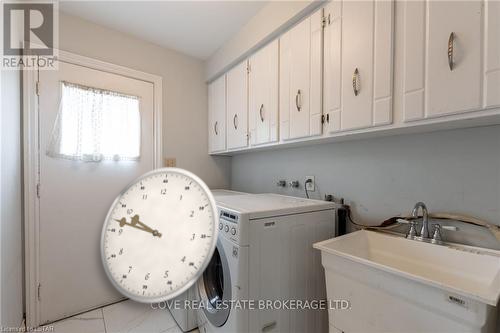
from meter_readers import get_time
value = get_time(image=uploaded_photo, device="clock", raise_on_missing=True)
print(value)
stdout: 9:47
